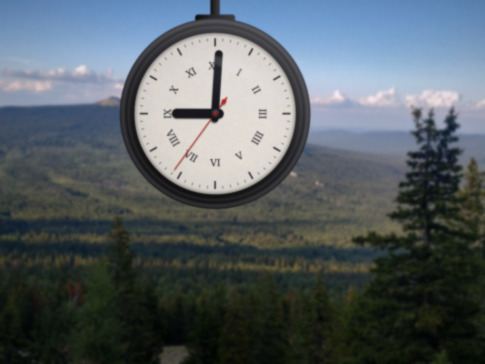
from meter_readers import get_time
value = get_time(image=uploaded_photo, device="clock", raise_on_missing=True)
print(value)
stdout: 9:00:36
